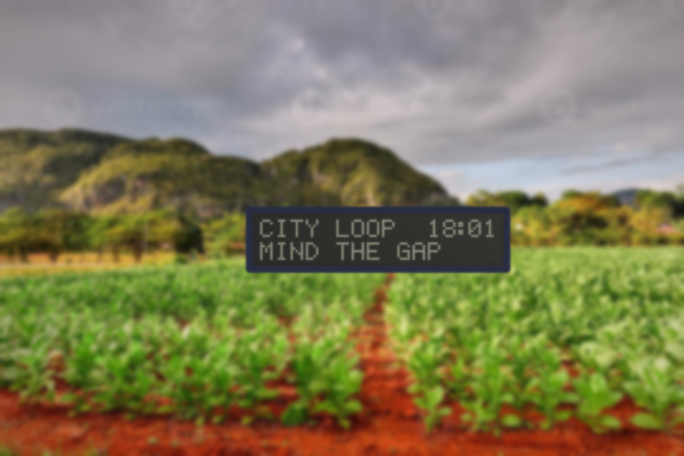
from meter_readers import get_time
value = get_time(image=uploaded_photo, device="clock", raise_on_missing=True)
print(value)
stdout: 18:01
